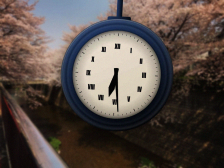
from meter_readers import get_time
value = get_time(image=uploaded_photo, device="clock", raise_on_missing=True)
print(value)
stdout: 6:29
